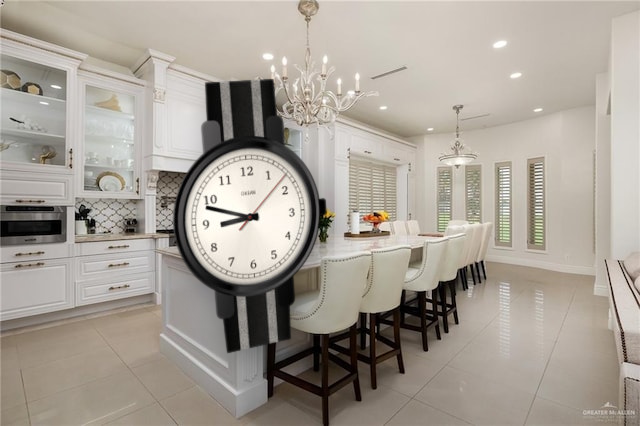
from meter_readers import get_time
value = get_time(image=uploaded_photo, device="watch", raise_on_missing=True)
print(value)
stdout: 8:48:08
